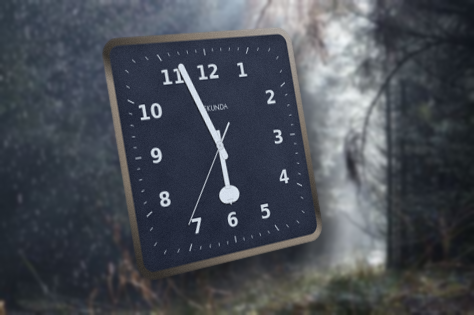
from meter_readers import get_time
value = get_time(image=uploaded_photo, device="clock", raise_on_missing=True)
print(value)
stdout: 5:56:36
